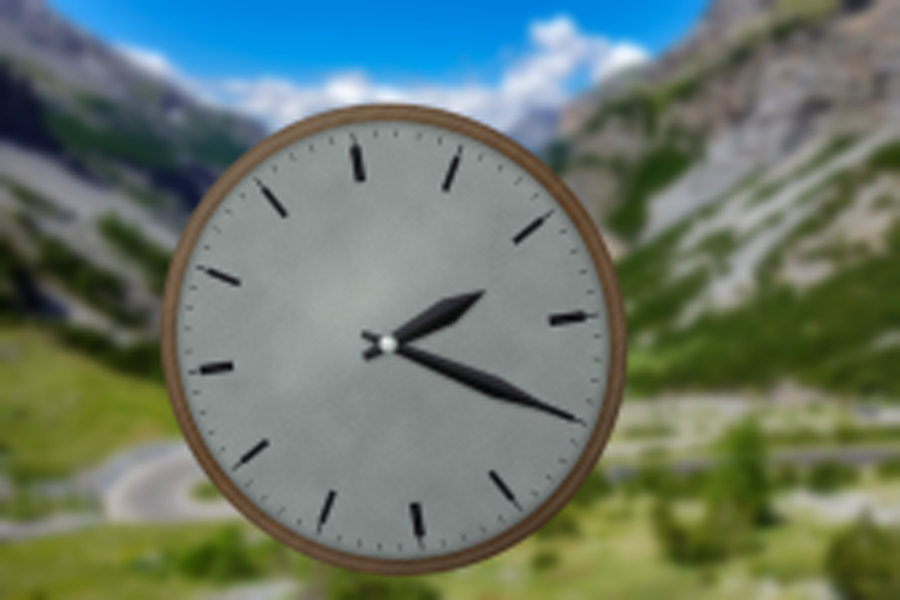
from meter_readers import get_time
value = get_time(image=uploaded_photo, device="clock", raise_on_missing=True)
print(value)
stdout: 2:20
